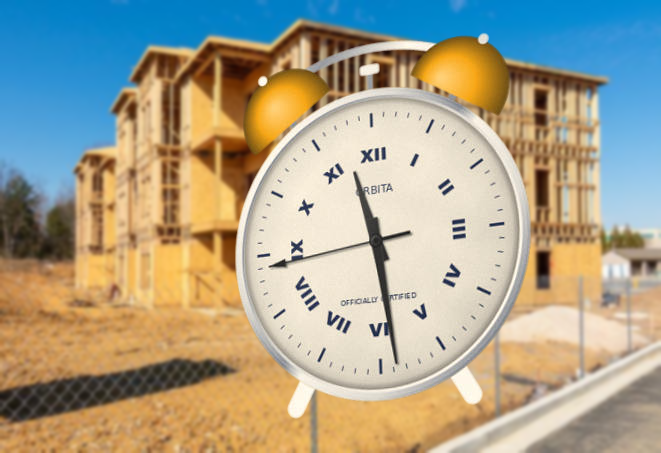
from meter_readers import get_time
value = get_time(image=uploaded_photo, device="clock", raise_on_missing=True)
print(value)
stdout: 11:28:44
